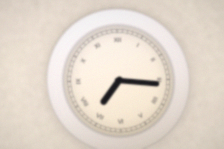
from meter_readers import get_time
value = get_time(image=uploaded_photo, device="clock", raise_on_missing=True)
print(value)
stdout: 7:16
